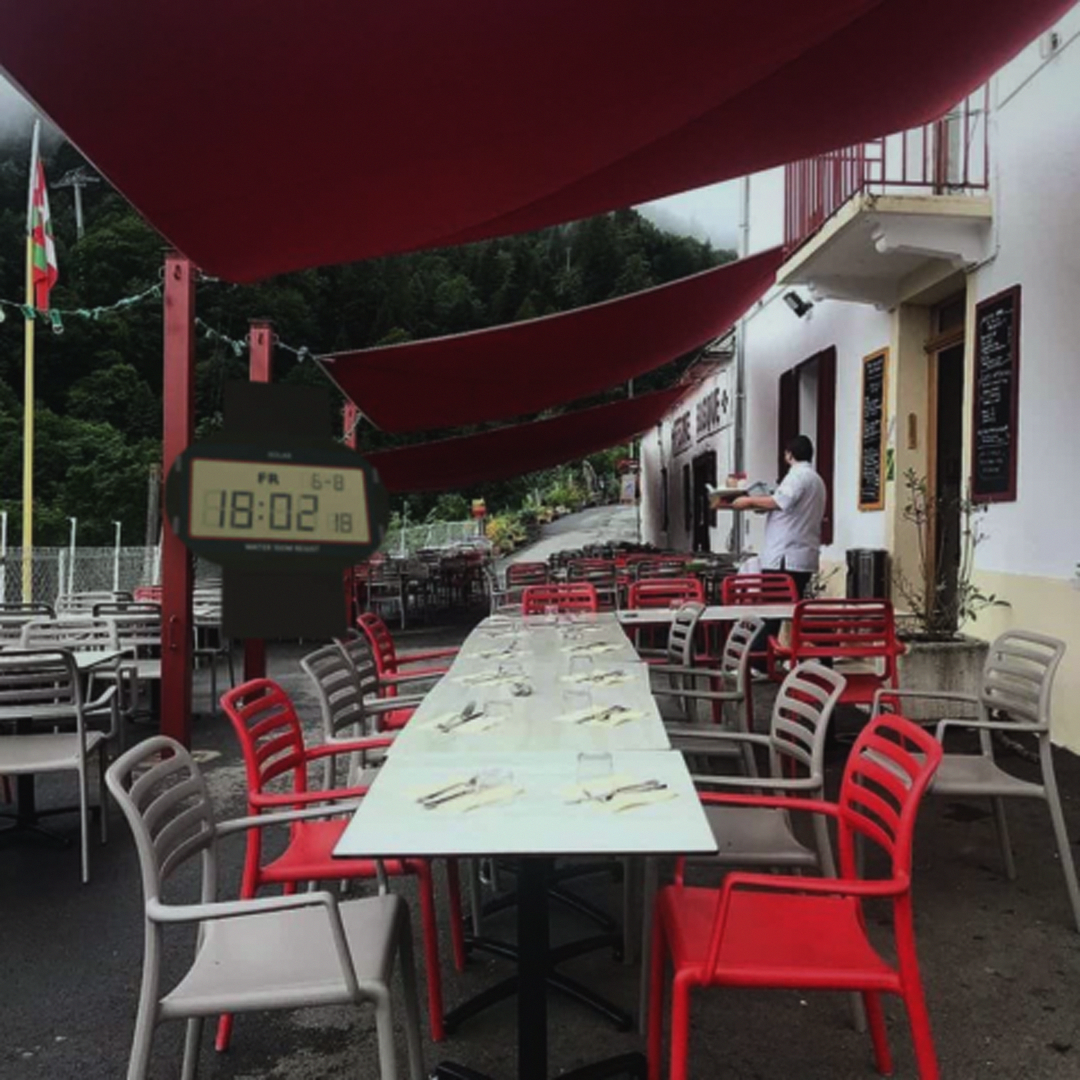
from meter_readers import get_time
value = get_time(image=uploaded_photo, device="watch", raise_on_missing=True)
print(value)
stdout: 18:02
